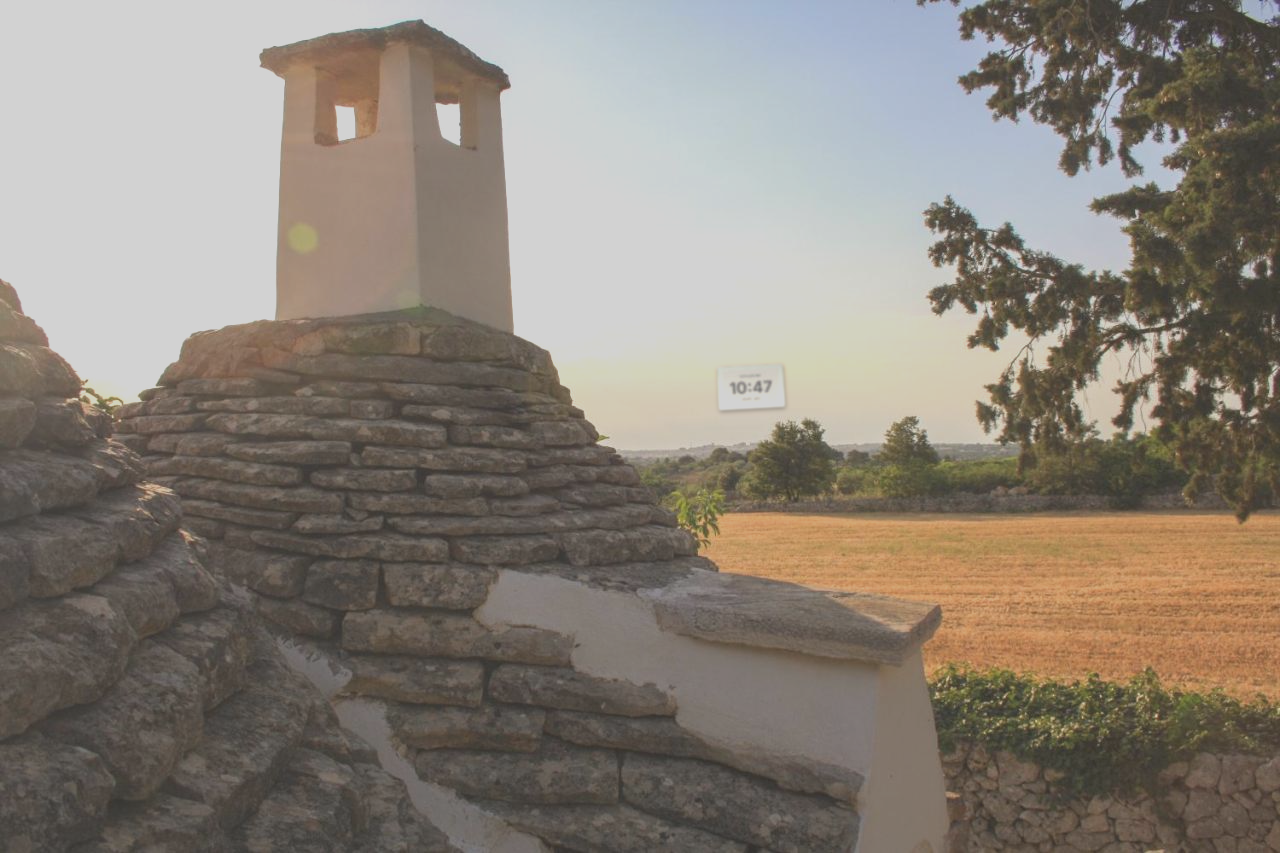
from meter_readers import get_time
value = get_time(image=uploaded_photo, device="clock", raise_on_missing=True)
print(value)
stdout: 10:47
